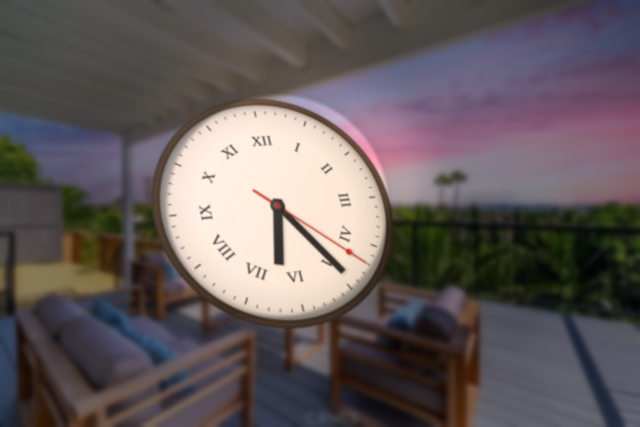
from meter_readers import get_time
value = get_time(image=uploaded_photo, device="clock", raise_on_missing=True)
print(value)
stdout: 6:24:22
